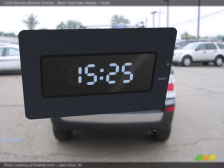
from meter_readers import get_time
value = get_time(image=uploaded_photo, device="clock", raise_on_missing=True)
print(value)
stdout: 15:25
